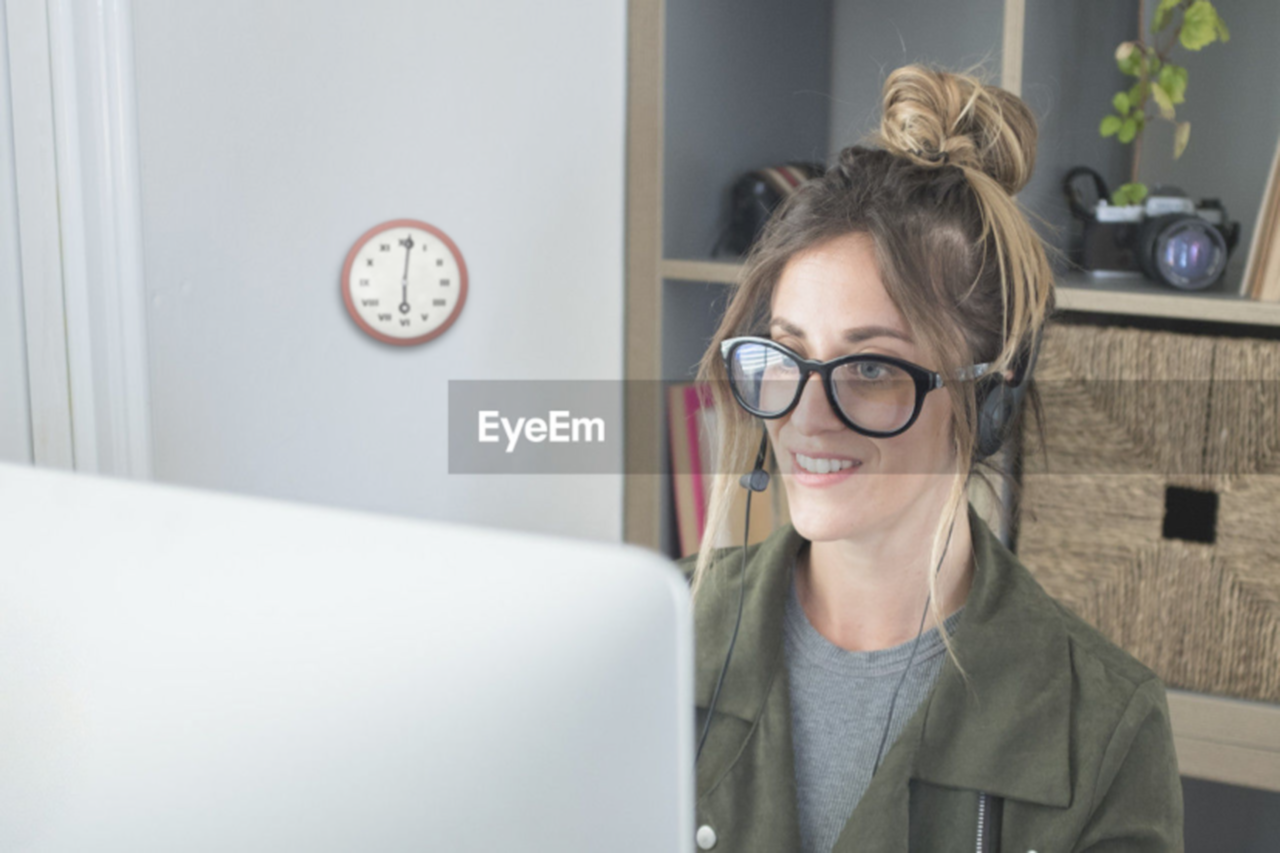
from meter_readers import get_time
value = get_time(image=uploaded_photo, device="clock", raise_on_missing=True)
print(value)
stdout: 6:01
